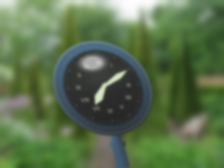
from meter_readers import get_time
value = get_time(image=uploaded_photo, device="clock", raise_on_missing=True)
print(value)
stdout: 7:10
